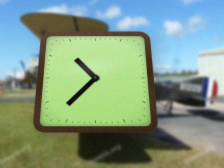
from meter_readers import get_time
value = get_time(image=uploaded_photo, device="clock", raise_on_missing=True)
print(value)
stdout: 10:37
